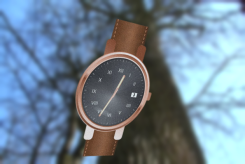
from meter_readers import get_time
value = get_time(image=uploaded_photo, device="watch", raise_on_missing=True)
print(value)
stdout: 12:34
